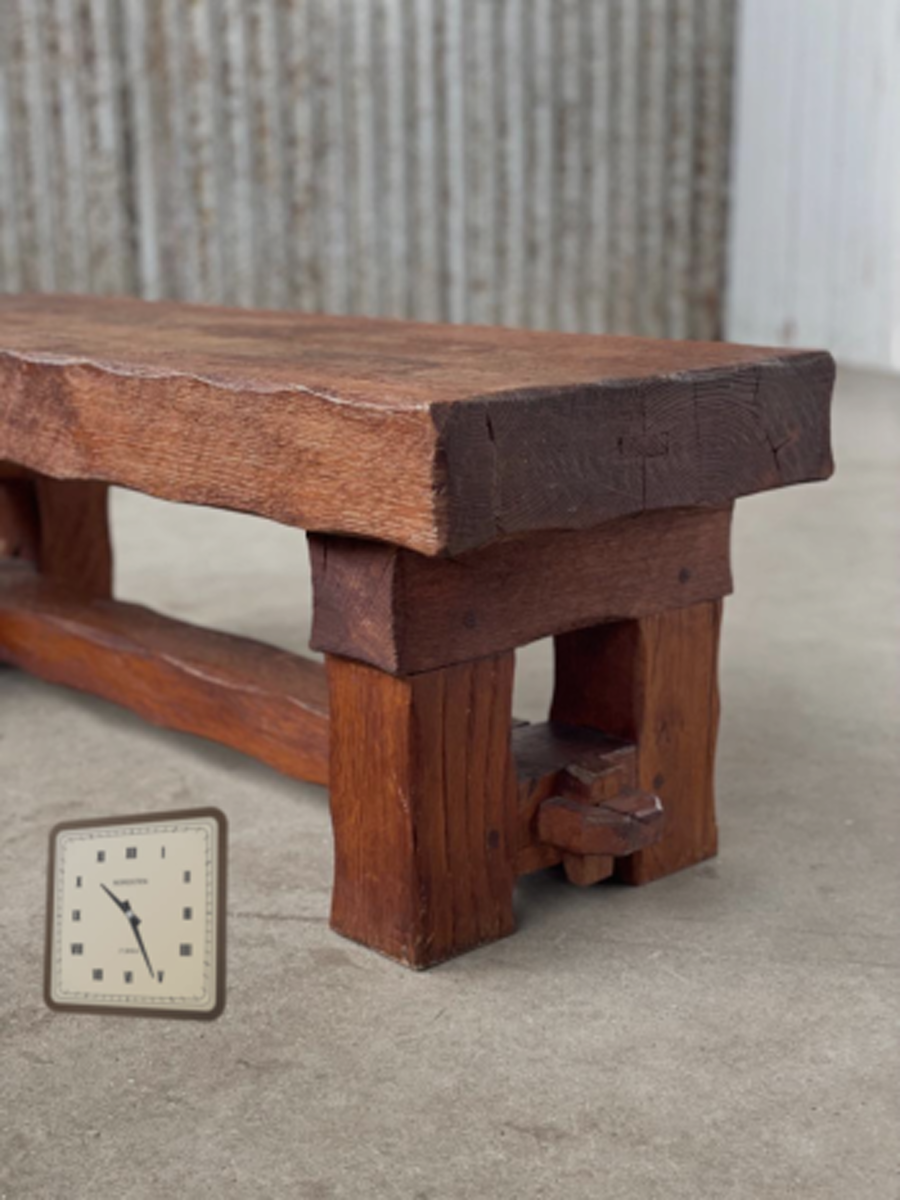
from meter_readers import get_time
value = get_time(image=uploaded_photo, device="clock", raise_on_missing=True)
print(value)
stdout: 10:26
